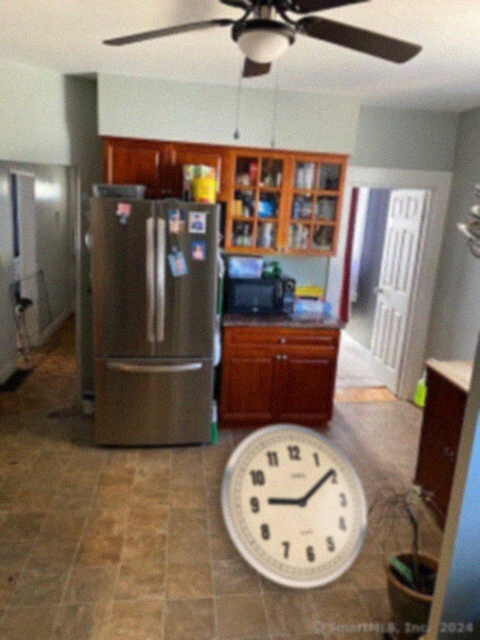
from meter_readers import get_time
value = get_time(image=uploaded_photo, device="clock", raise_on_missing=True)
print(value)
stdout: 9:09
